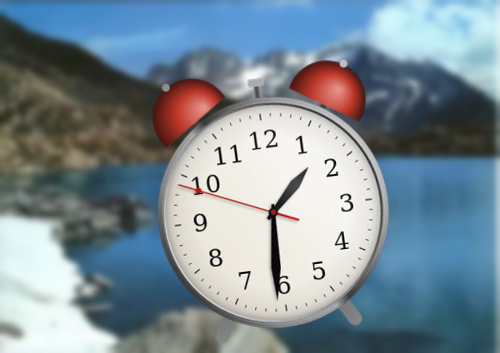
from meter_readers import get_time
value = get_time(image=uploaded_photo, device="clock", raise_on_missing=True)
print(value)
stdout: 1:30:49
